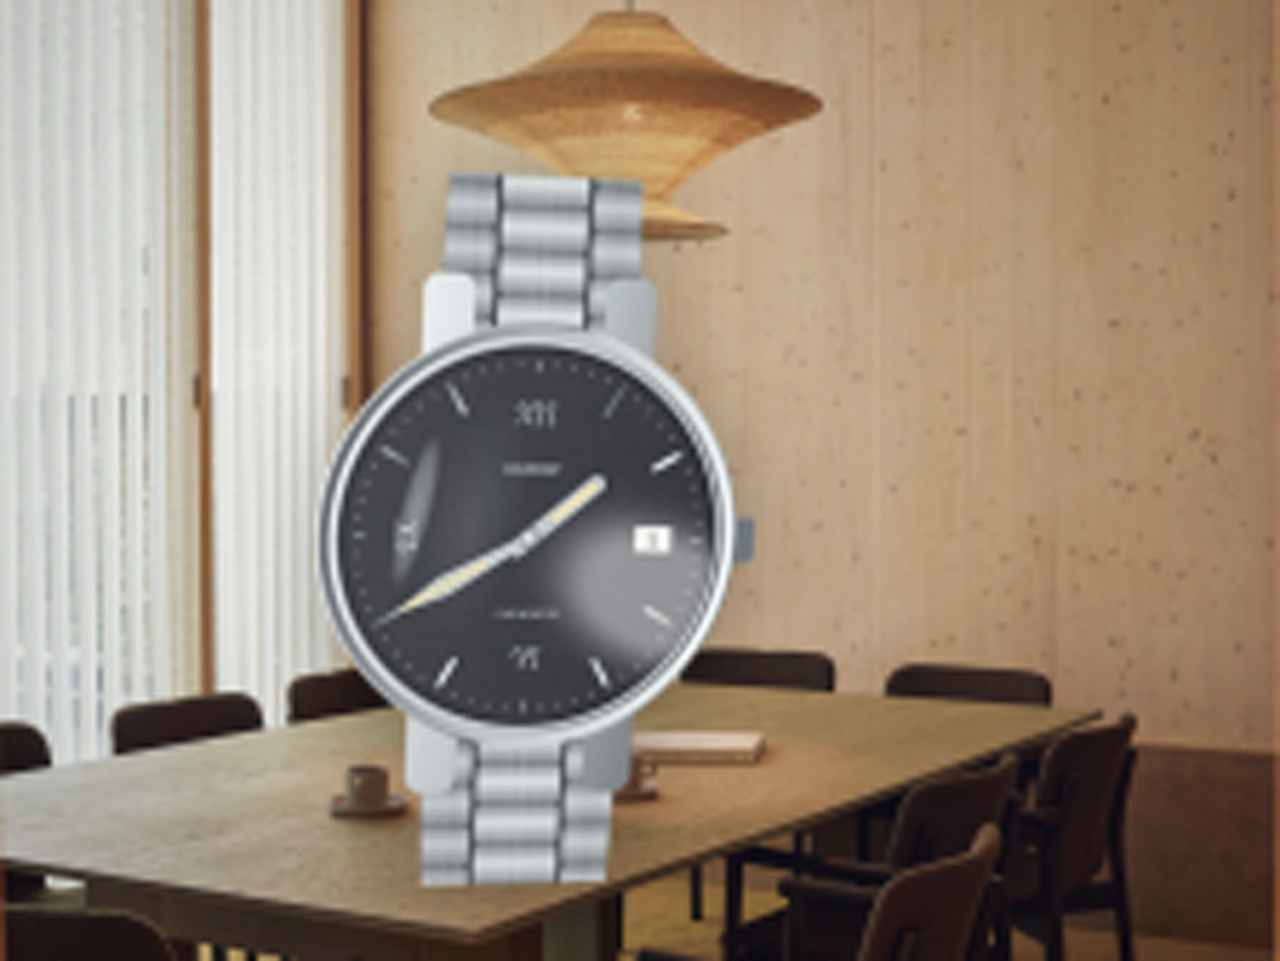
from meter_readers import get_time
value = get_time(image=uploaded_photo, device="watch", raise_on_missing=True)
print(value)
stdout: 1:40
